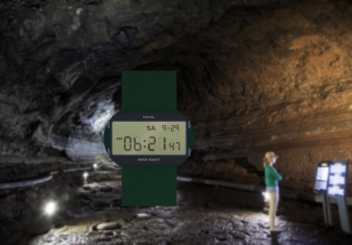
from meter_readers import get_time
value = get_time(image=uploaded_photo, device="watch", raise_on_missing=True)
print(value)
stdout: 6:21:47
